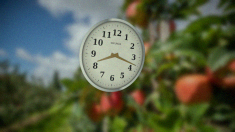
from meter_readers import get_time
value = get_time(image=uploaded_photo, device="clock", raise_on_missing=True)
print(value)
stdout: 8:18
